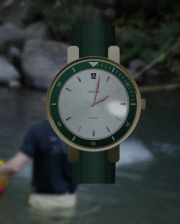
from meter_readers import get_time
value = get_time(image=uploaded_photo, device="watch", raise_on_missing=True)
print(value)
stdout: 2:02
